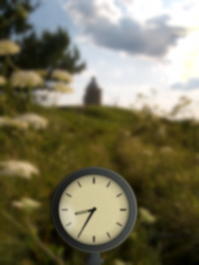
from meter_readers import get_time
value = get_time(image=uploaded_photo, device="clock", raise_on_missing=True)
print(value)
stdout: 8:35
